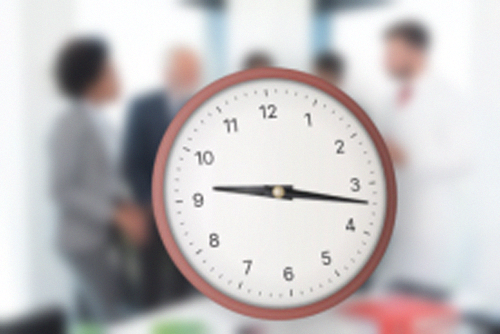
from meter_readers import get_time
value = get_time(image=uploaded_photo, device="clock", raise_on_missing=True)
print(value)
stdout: 9:17
